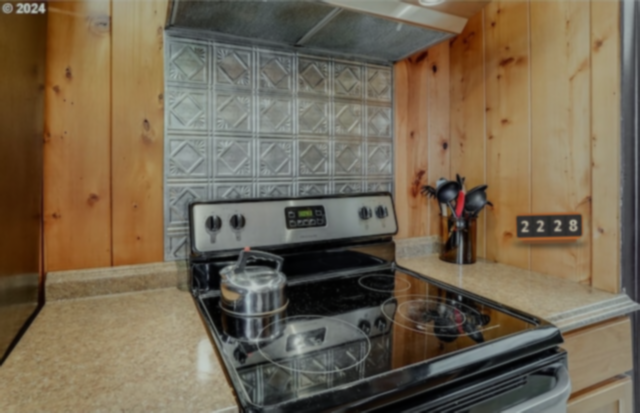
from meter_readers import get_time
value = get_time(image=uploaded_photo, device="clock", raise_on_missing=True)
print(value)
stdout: 22:28
